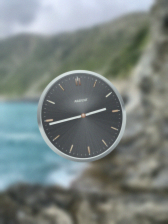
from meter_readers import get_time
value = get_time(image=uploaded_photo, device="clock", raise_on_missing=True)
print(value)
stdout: 2:44
